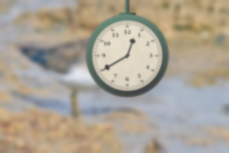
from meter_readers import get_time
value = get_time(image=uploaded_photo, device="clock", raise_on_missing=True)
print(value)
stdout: 12:40
